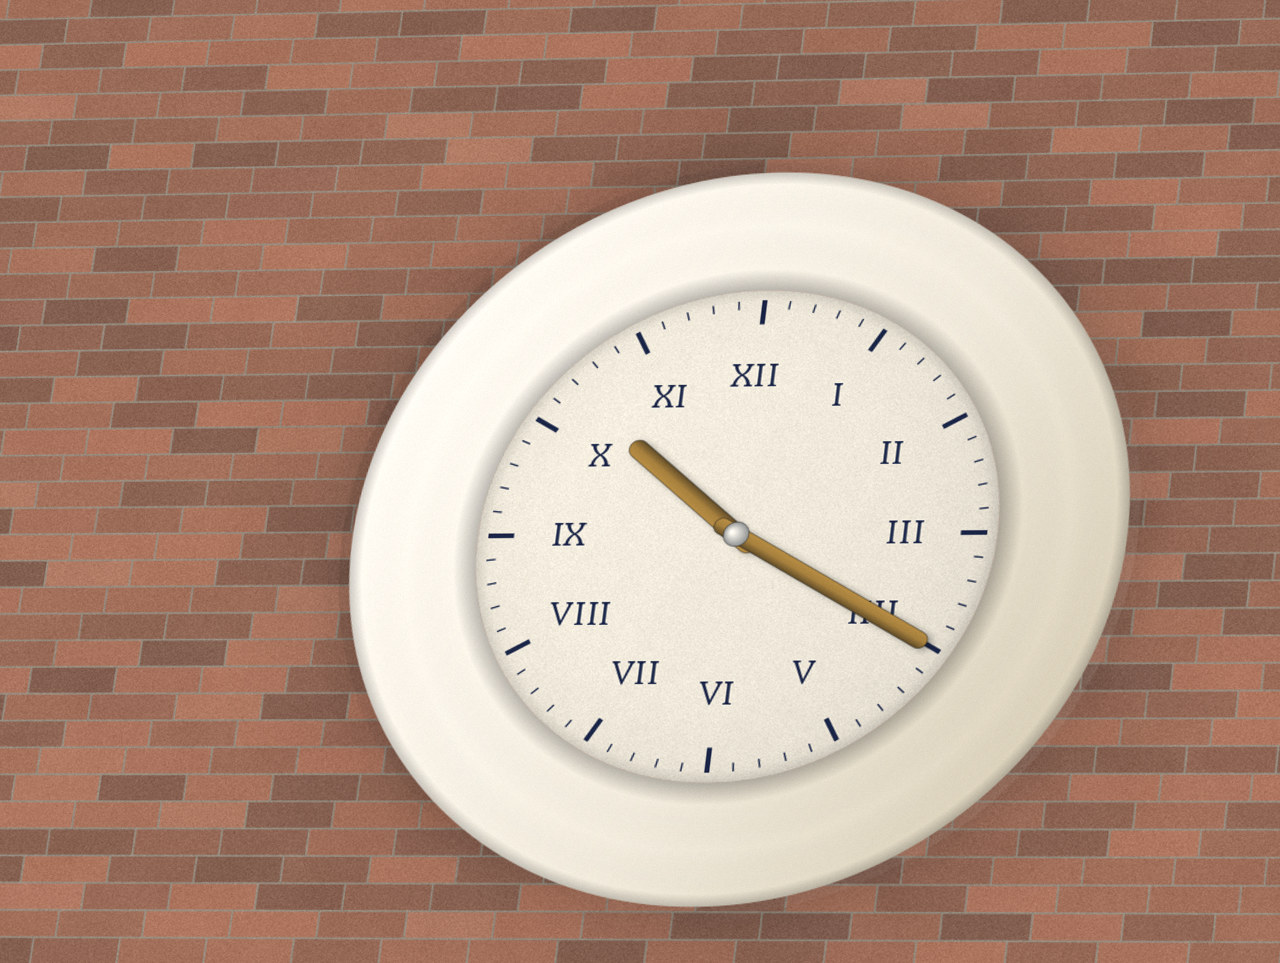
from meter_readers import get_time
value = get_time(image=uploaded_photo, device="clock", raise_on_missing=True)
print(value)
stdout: 10:20
